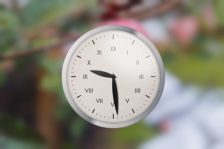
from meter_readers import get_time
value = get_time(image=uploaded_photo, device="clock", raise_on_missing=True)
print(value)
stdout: 9:29
